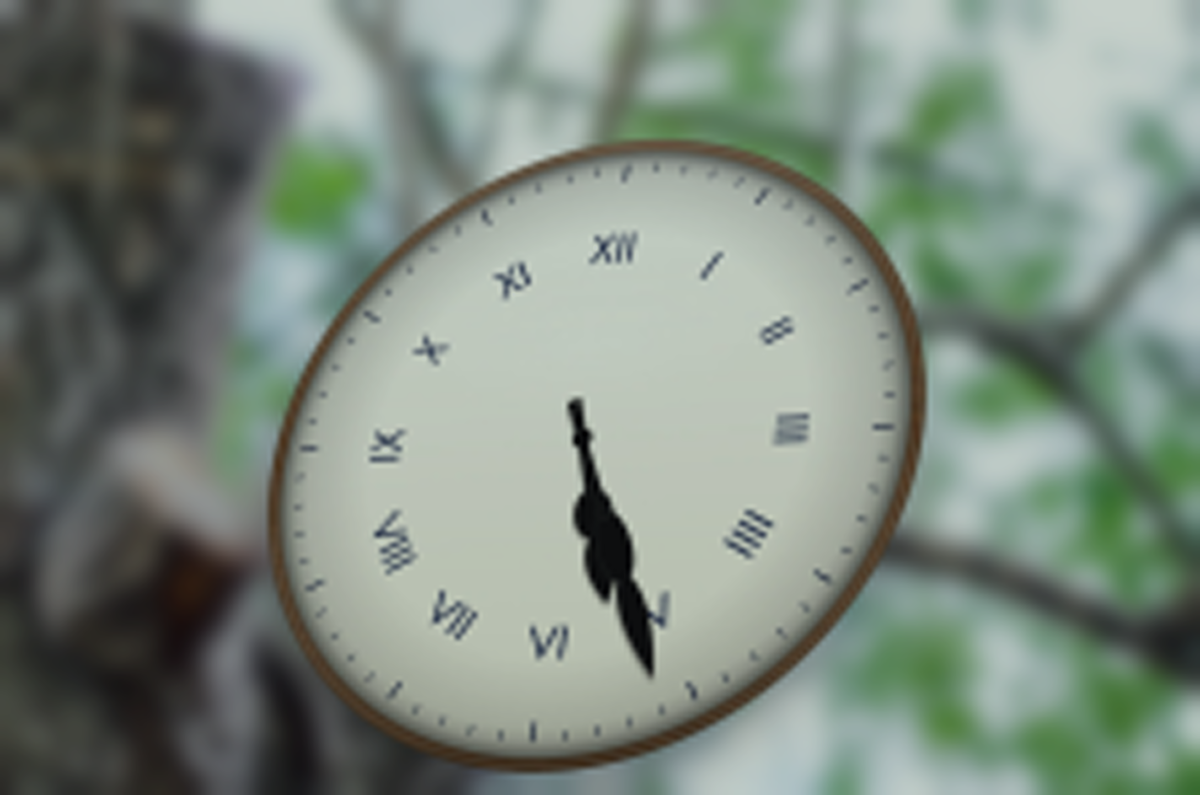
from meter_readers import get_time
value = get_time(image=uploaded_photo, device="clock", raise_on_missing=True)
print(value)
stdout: 5:26
